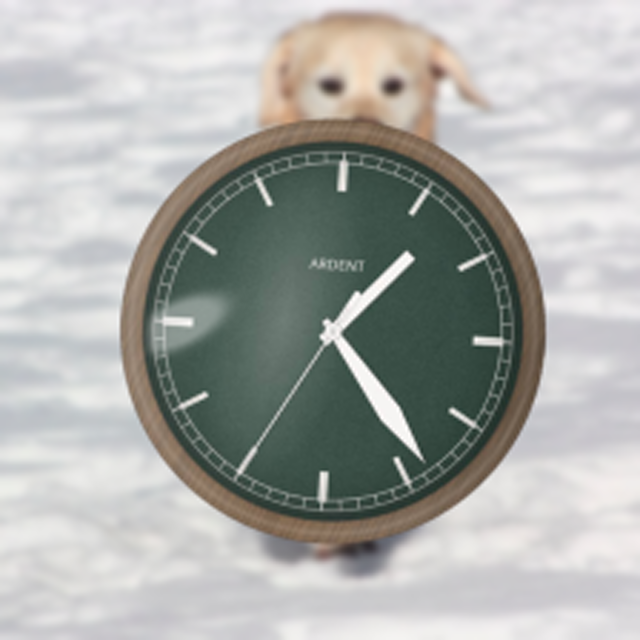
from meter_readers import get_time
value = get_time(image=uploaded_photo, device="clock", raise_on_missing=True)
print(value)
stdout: 1:23:35
